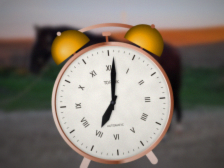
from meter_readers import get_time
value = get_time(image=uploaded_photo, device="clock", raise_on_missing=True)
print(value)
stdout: 7:01
